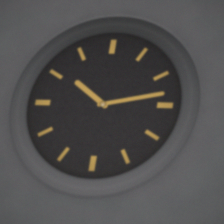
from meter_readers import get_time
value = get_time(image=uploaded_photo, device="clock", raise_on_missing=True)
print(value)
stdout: 10:13
